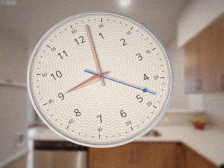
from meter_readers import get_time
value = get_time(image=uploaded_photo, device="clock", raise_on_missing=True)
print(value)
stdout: 9:02:23
